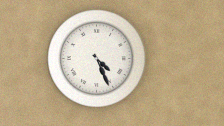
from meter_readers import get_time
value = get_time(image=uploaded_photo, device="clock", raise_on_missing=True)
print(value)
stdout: 4:26
